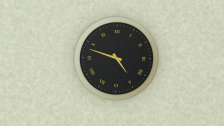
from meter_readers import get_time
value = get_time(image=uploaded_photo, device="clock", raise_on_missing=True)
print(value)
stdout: 4:48
